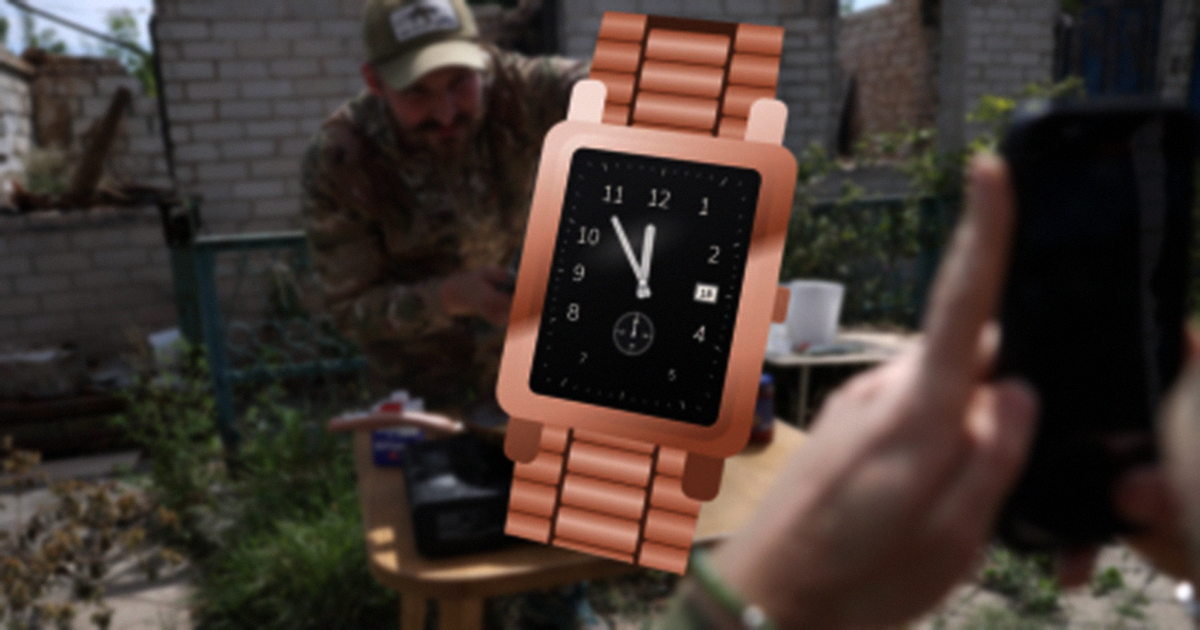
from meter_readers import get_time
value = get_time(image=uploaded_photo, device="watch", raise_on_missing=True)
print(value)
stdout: 11:54
